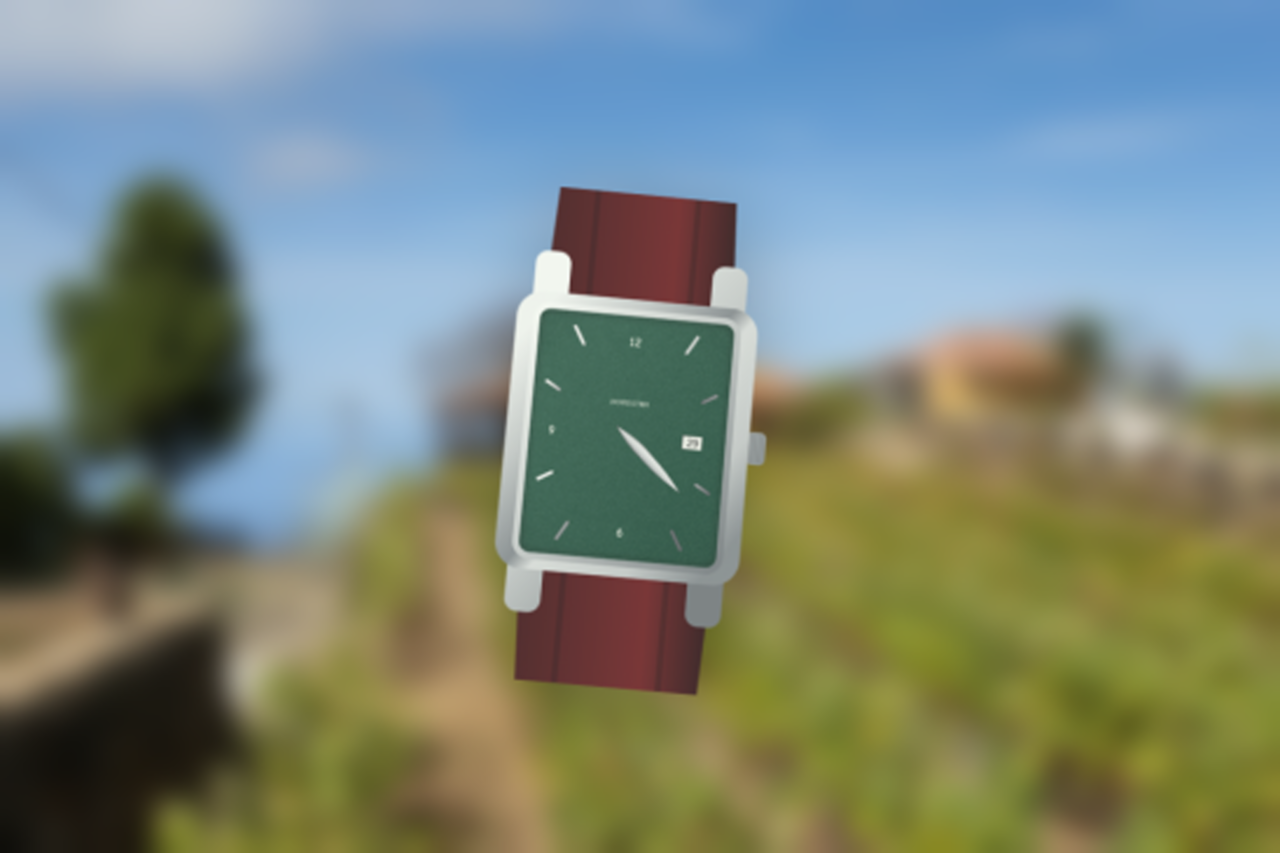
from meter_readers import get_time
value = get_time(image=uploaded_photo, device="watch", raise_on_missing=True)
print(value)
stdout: 4:22
